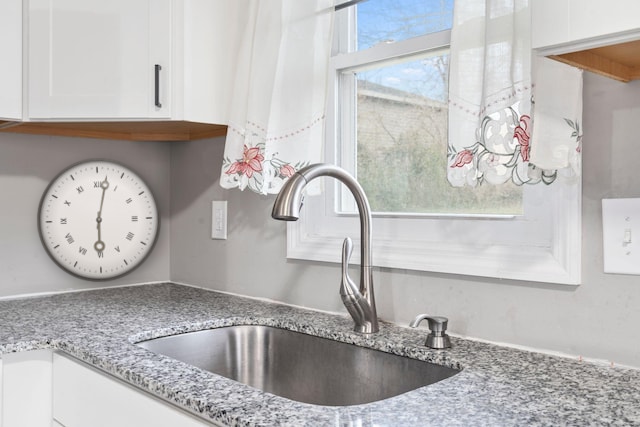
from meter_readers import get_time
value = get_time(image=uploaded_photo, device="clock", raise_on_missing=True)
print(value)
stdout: 6:02
